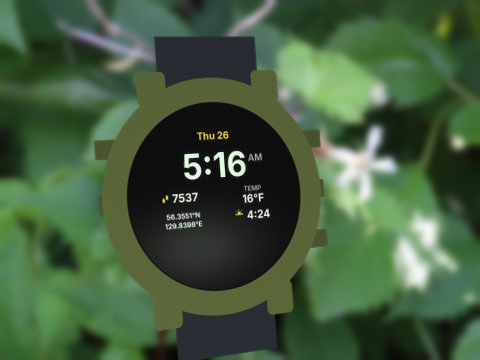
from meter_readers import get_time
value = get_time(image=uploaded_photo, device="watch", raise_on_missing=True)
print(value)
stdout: 5:16
